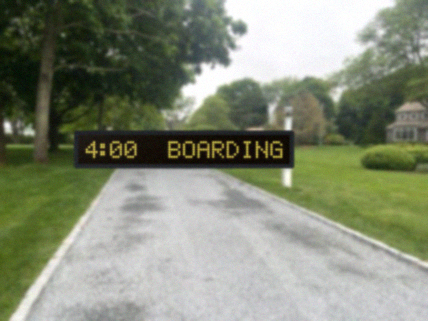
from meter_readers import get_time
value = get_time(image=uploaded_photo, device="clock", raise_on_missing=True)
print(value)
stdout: 4:00
